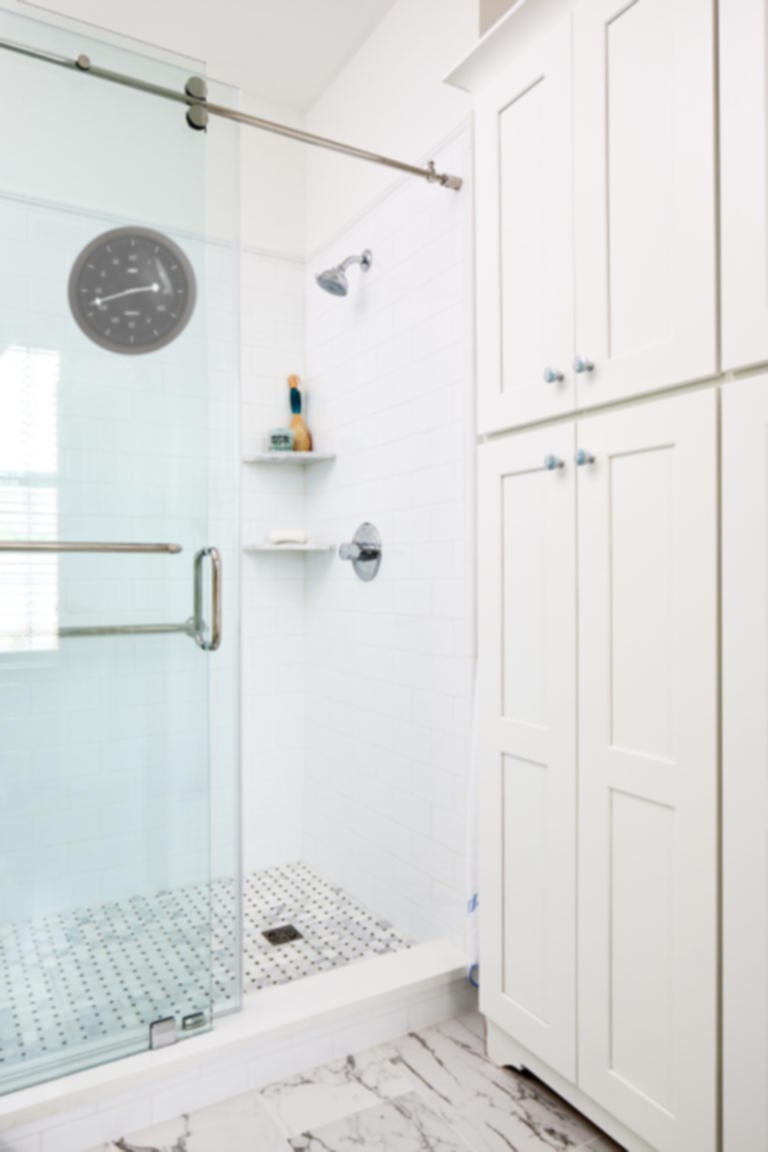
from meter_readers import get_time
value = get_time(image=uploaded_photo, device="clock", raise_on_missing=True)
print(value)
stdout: 2:42
